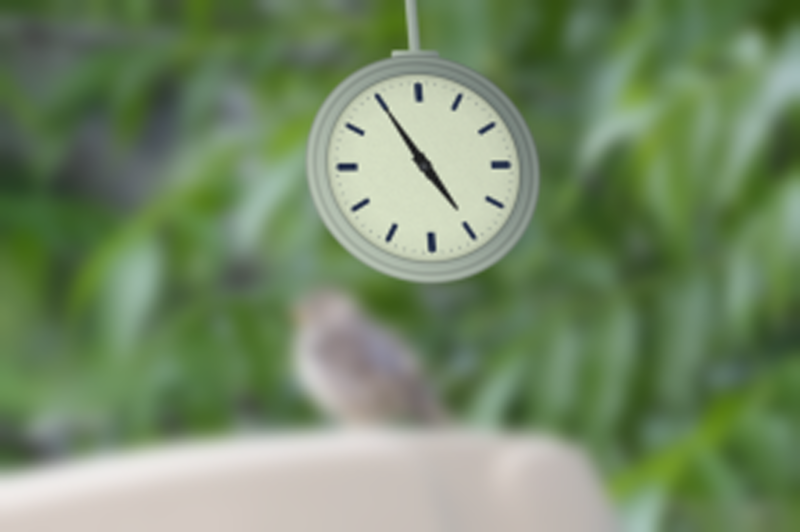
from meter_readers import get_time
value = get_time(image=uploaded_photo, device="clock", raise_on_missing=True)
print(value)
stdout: 4:55
